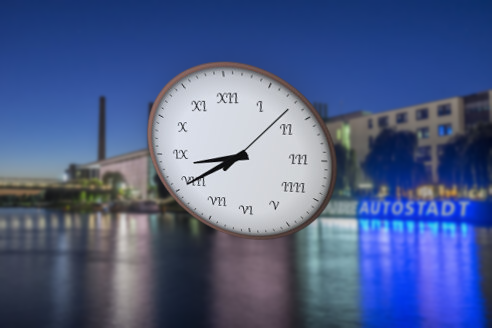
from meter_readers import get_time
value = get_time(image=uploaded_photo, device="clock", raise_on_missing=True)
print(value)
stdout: 8:40:08
